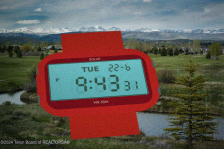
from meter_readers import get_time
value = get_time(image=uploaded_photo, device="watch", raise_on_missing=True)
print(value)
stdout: 9:43:31
